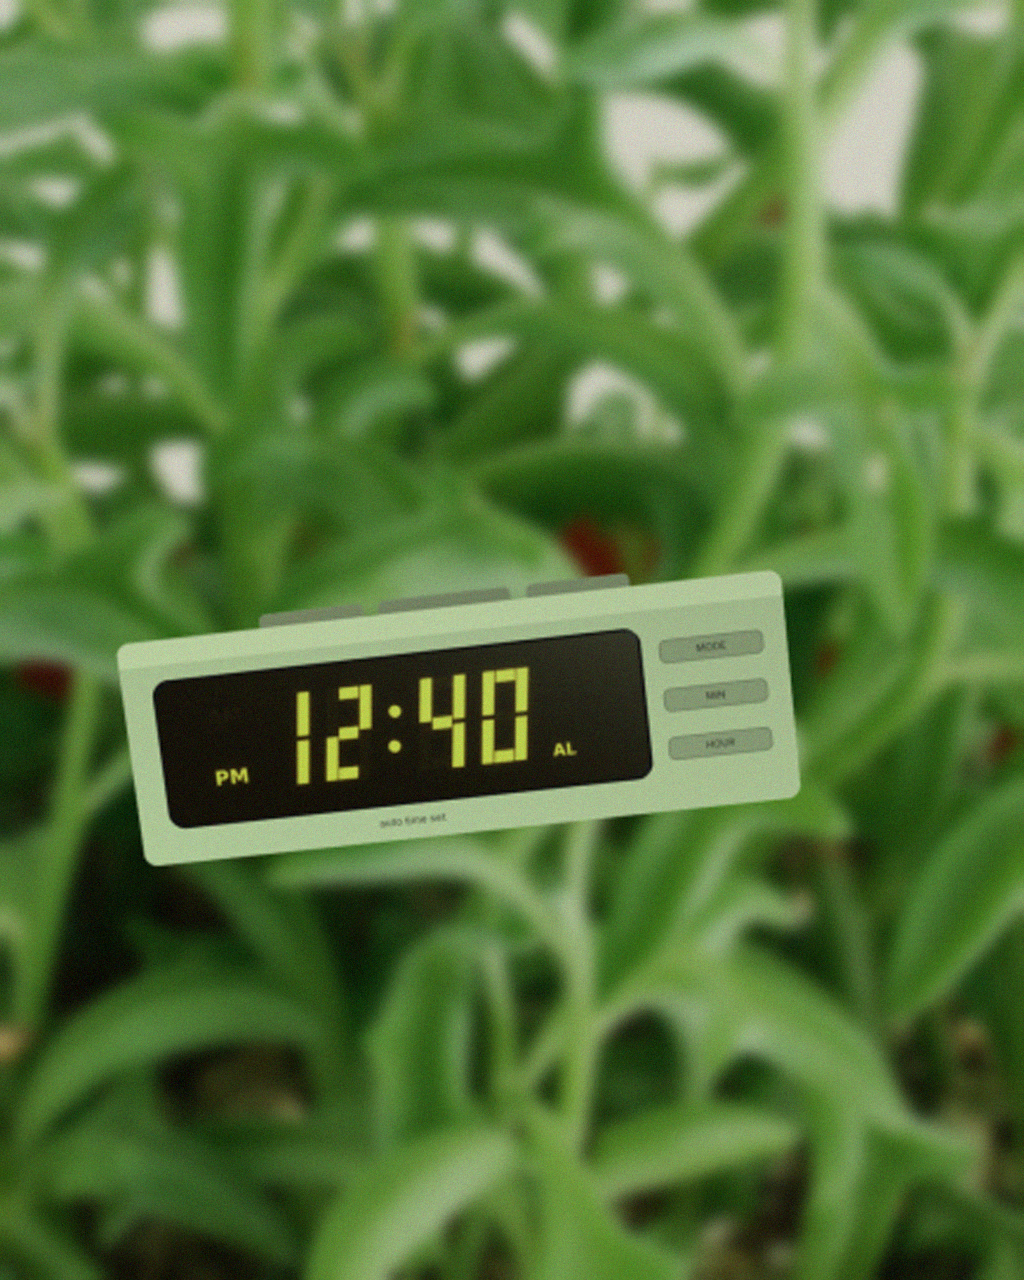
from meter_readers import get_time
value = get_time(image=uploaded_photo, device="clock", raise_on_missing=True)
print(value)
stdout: 12:40
